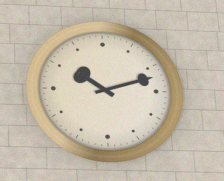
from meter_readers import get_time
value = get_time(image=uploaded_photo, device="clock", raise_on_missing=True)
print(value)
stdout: 10:12
